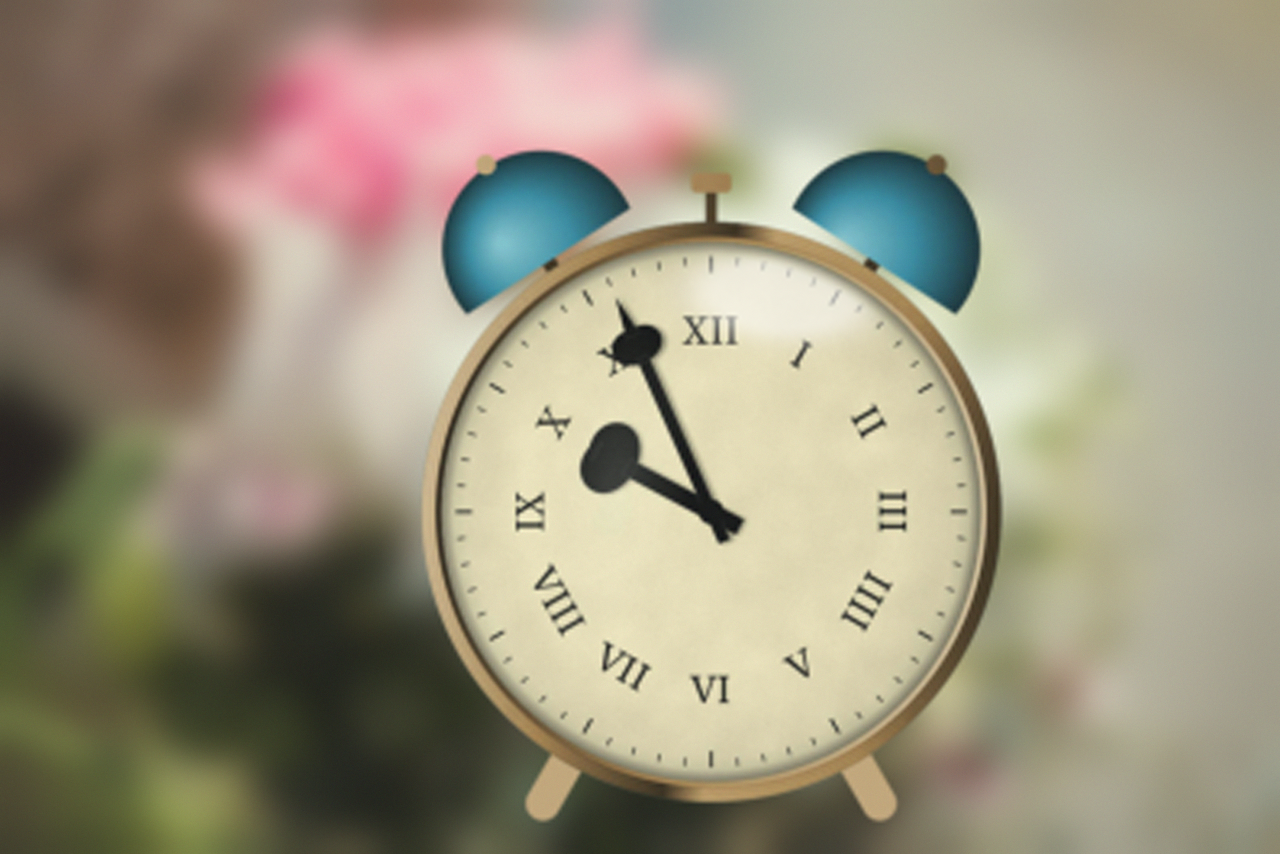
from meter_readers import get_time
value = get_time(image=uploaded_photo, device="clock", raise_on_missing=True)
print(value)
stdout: 9:56
